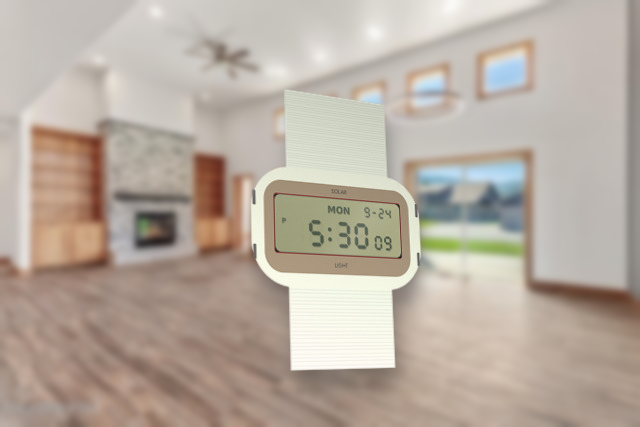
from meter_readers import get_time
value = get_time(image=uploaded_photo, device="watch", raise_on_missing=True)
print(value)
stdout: 5:30:09
